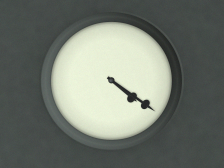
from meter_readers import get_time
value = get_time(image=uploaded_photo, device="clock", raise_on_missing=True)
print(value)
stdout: 4:21
